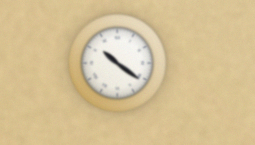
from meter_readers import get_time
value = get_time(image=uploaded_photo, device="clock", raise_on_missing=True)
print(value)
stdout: 10:21
